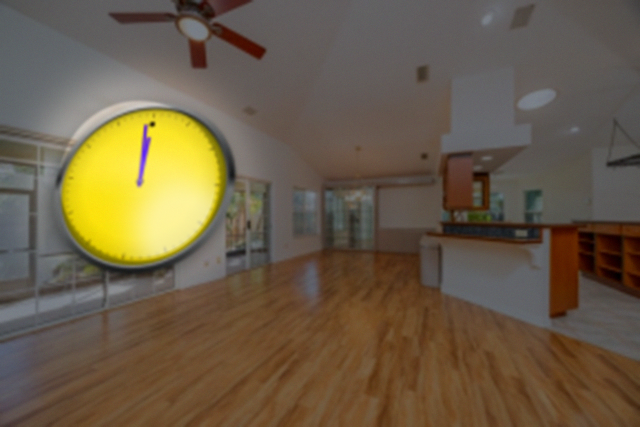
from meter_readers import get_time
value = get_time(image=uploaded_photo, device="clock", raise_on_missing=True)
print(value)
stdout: 11:59
